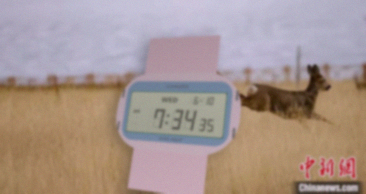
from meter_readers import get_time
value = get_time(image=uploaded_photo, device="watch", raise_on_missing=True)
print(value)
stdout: 7:34
